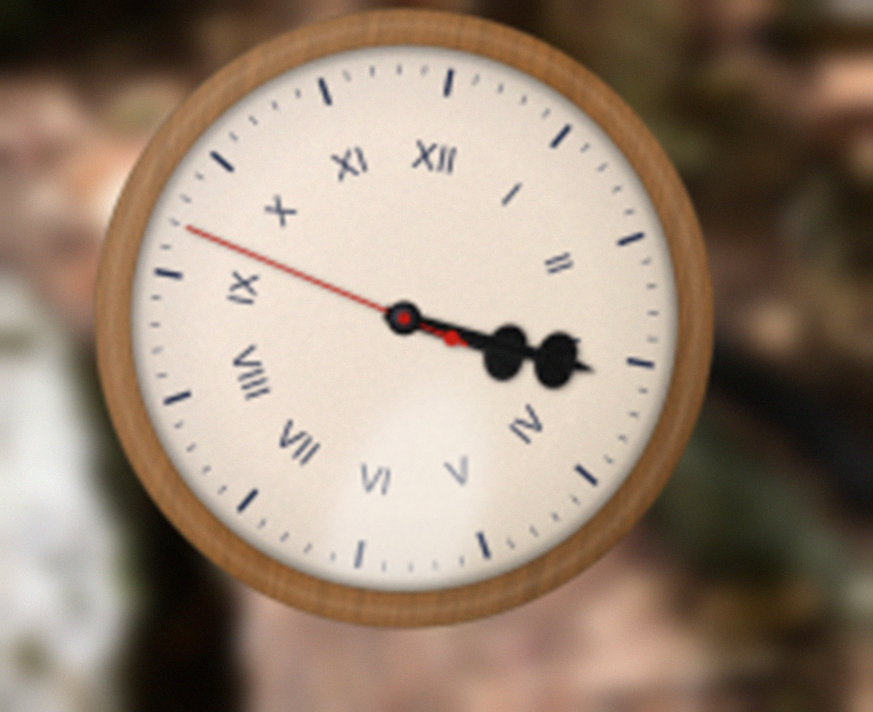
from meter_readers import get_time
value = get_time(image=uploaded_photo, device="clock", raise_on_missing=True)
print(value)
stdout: 3:15:47
